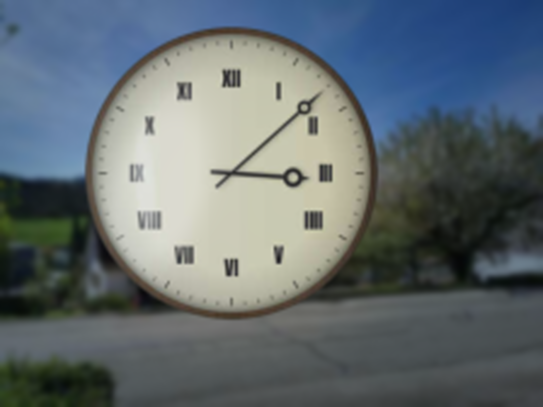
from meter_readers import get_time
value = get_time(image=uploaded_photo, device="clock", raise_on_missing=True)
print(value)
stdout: 3:08
